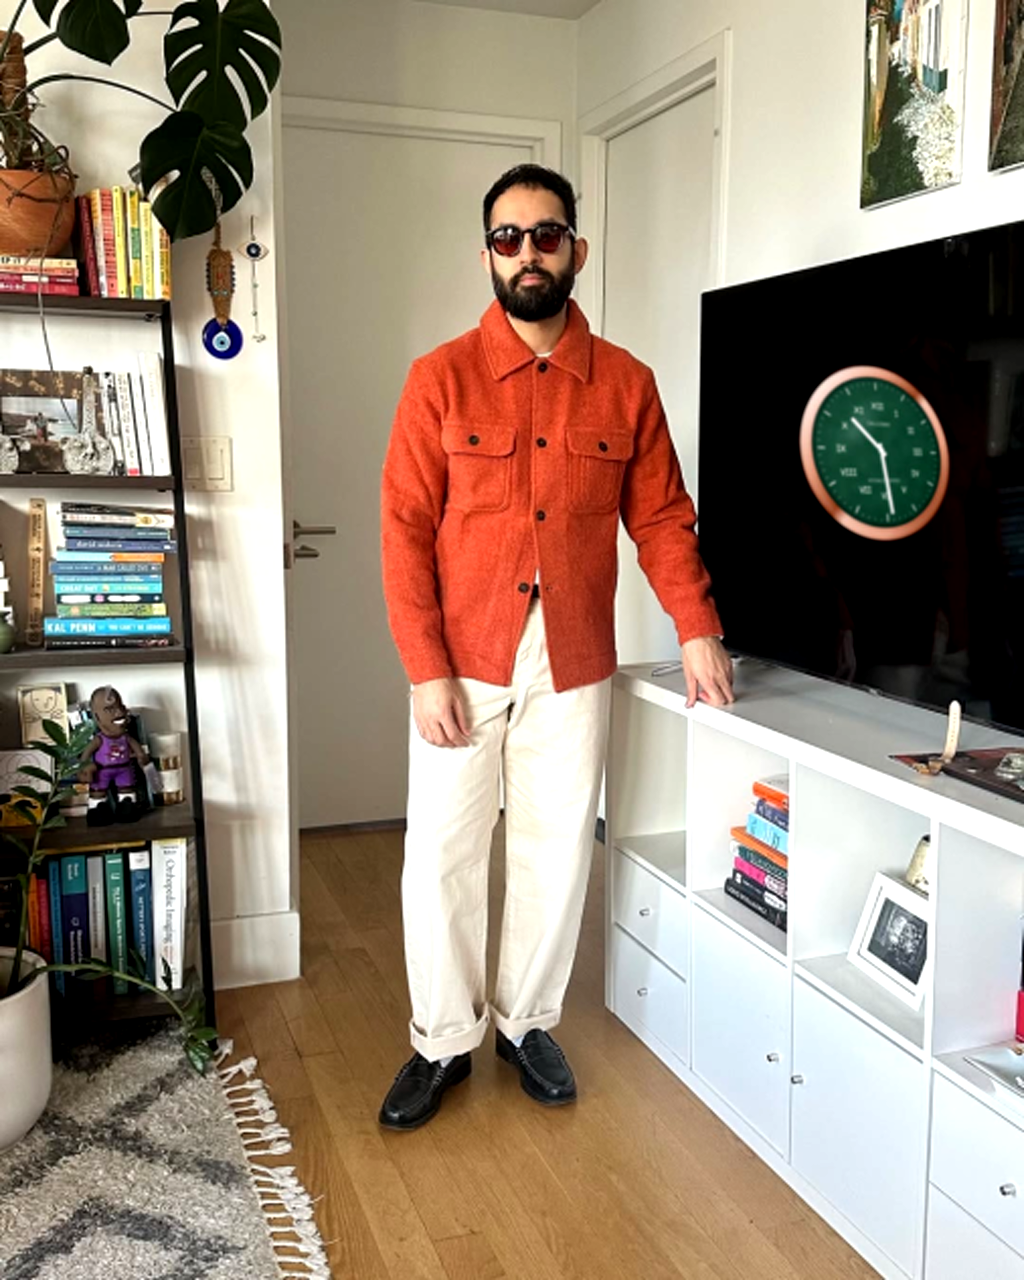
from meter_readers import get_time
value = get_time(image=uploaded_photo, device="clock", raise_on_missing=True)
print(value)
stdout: 10:29
